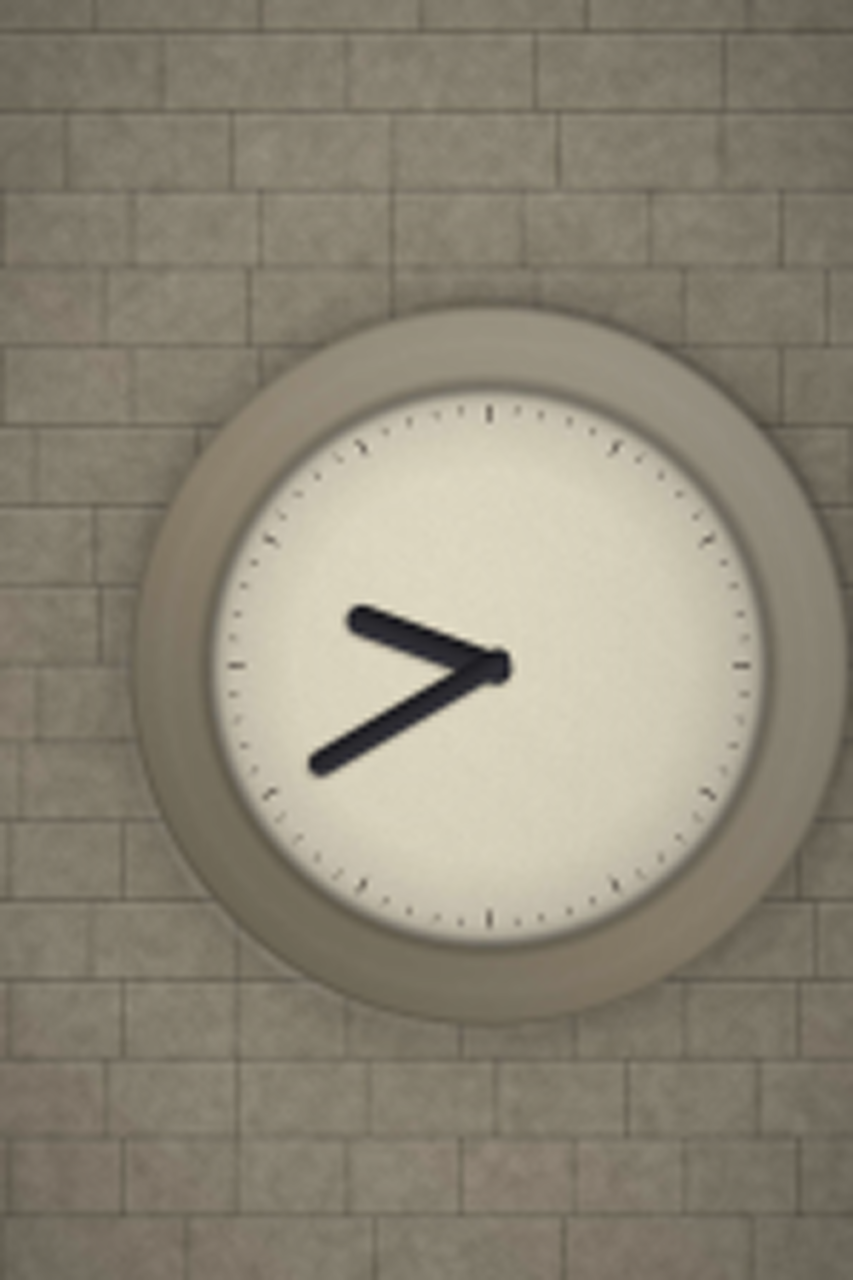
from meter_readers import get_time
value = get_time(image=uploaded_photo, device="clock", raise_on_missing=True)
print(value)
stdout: 9:40
